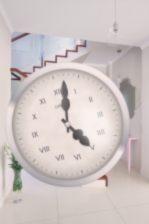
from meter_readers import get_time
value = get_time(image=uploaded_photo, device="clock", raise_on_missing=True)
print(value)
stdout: 5:02
